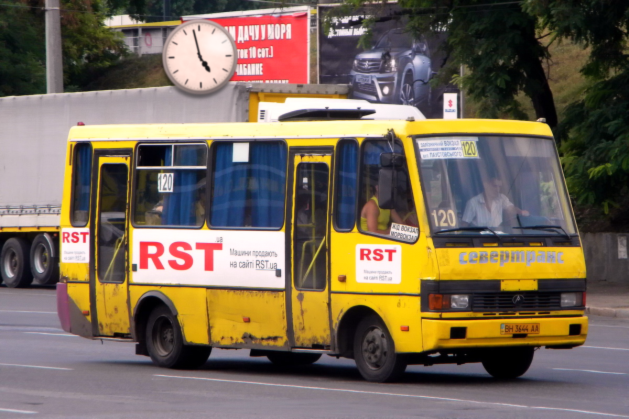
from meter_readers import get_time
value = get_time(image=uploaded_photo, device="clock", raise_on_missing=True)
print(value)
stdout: 4:58
